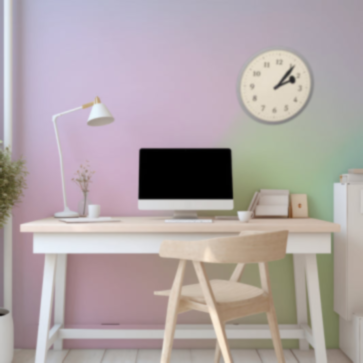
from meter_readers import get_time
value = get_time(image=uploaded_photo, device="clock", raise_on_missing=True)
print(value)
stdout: 2:06
